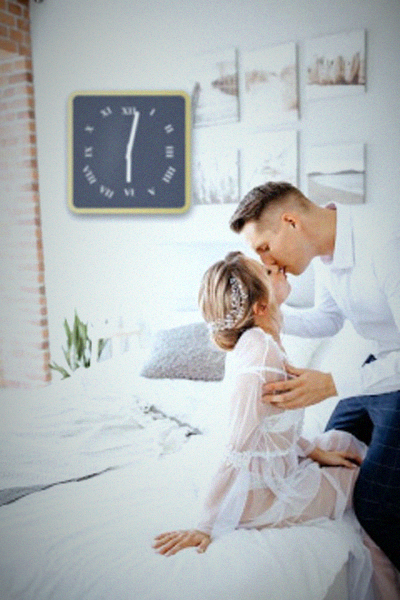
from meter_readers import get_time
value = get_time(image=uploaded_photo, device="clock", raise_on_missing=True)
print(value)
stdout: 6:02
